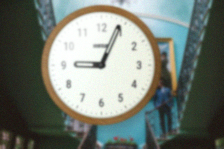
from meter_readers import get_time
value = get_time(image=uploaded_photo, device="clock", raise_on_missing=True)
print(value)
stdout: 9:04
